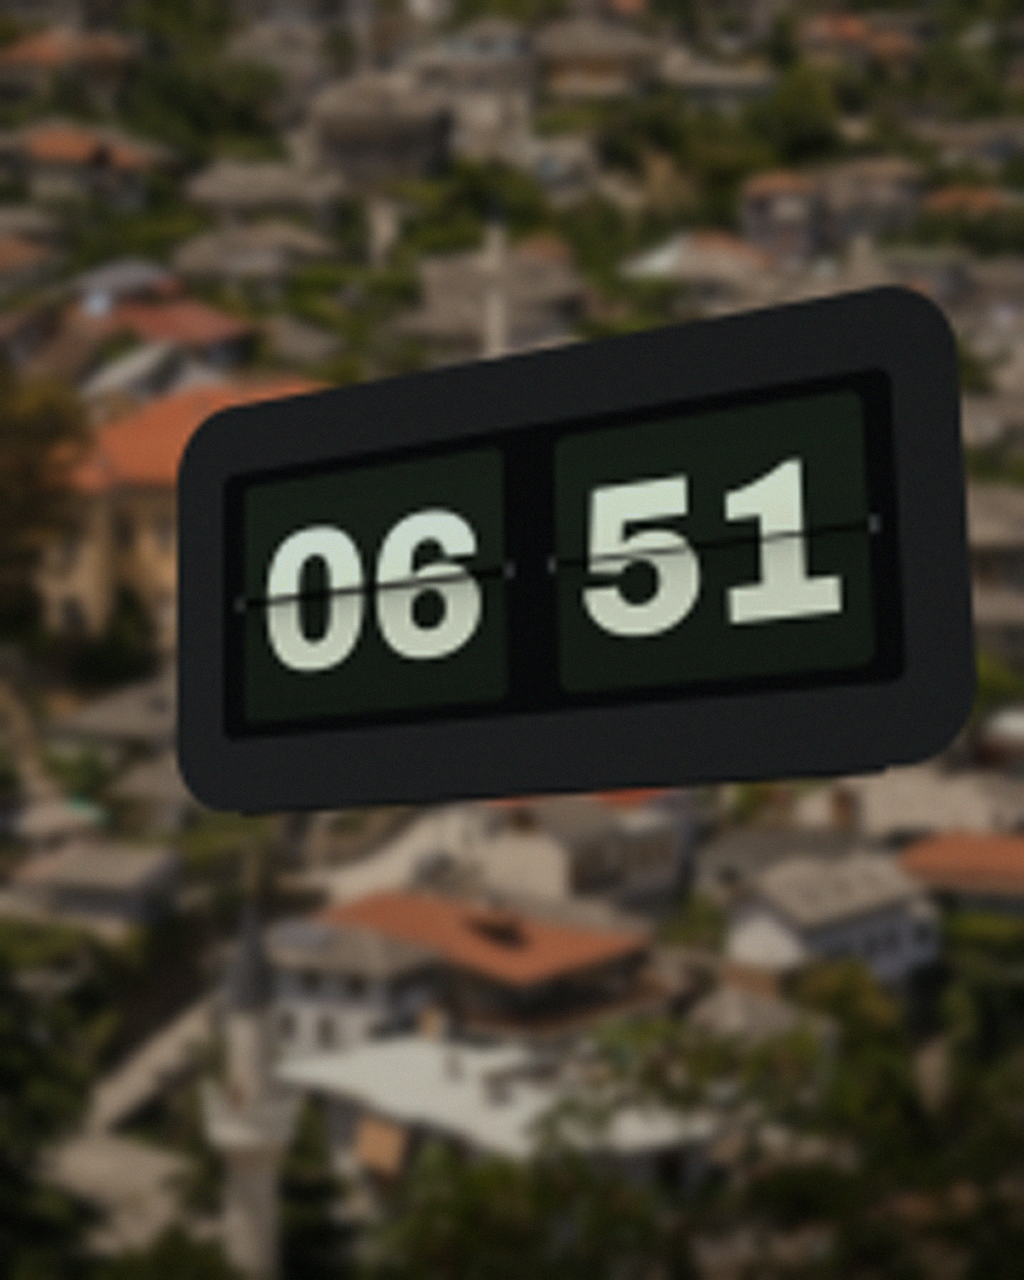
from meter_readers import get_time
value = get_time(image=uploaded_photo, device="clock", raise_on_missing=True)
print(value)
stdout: 6:51
